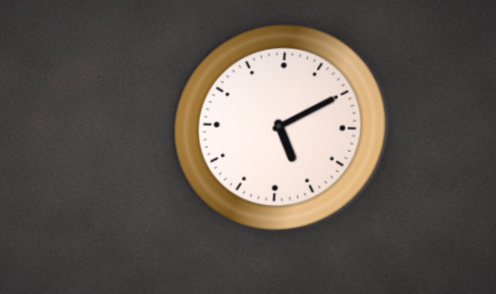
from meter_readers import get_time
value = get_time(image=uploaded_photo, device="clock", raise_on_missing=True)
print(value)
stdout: 5:10
